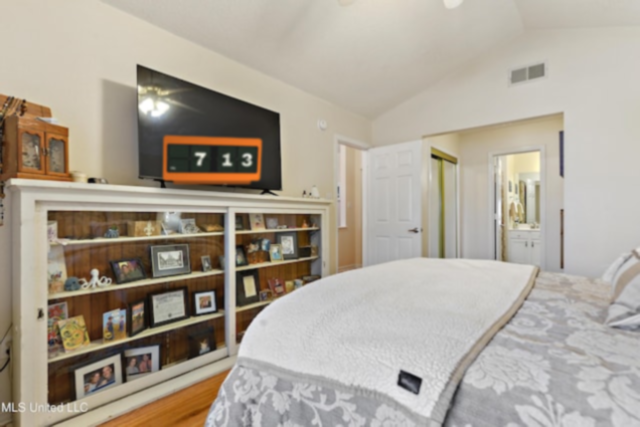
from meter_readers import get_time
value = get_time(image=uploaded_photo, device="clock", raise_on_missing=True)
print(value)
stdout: 7:13
